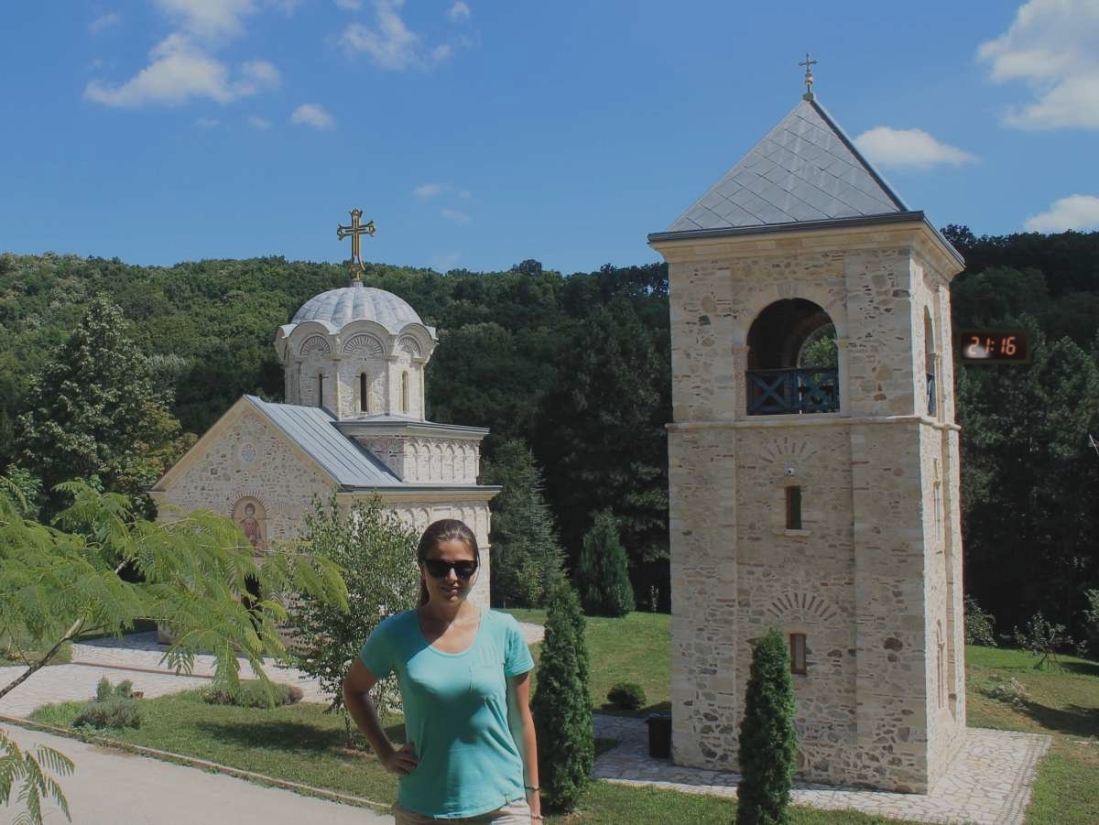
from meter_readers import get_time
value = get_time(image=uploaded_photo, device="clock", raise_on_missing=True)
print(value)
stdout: 21:16
